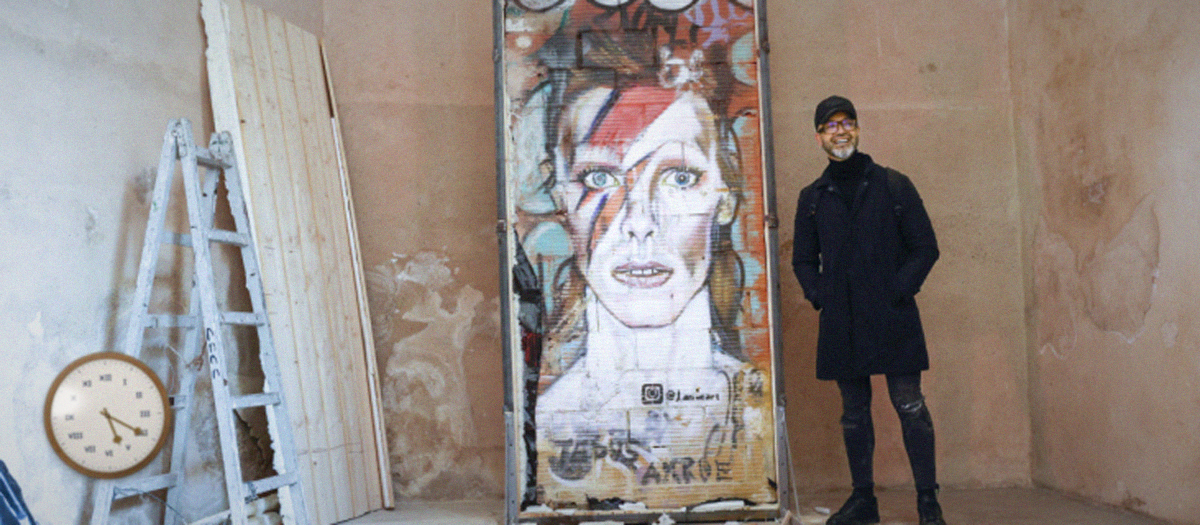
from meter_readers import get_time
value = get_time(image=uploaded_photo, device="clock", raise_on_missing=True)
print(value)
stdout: 5:20
